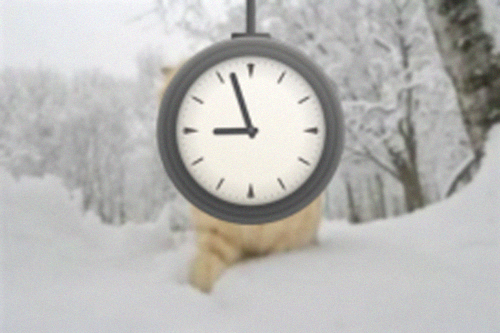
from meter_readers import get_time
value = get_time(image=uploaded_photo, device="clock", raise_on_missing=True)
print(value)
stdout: 8:57
